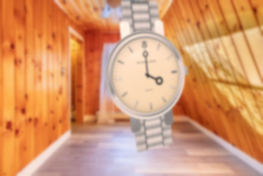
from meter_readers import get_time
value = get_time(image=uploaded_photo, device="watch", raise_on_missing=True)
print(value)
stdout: 4:00
